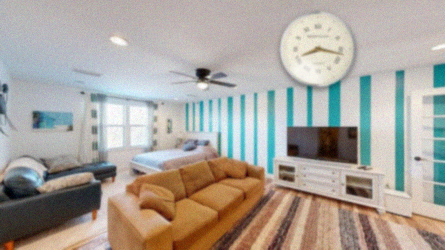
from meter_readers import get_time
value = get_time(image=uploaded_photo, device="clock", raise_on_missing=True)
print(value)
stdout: 8:17
